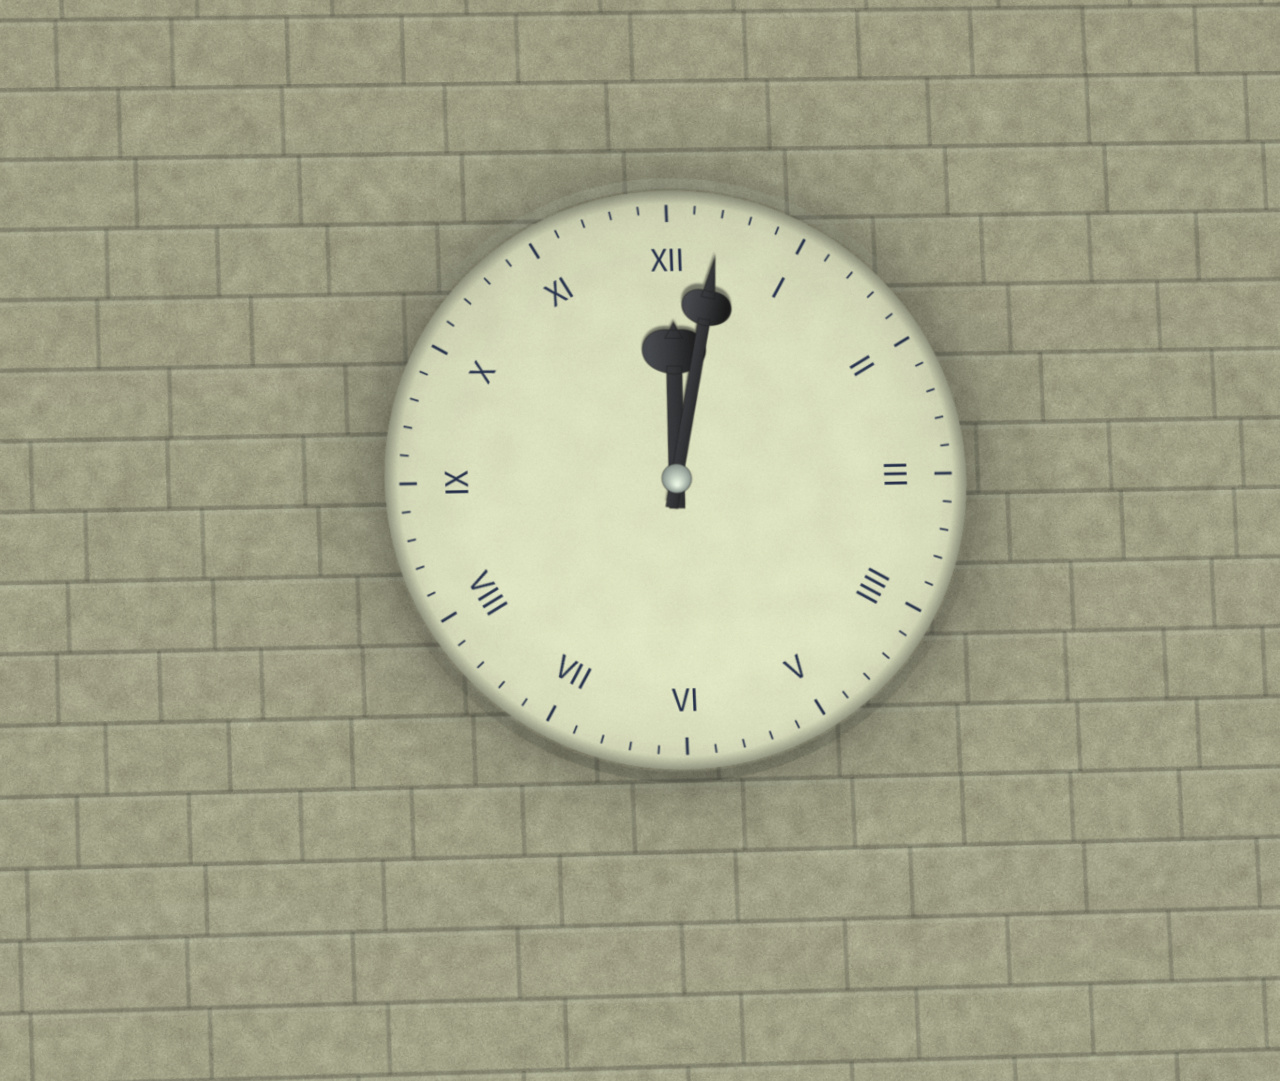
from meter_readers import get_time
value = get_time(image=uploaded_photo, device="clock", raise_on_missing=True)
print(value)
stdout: 12:02
